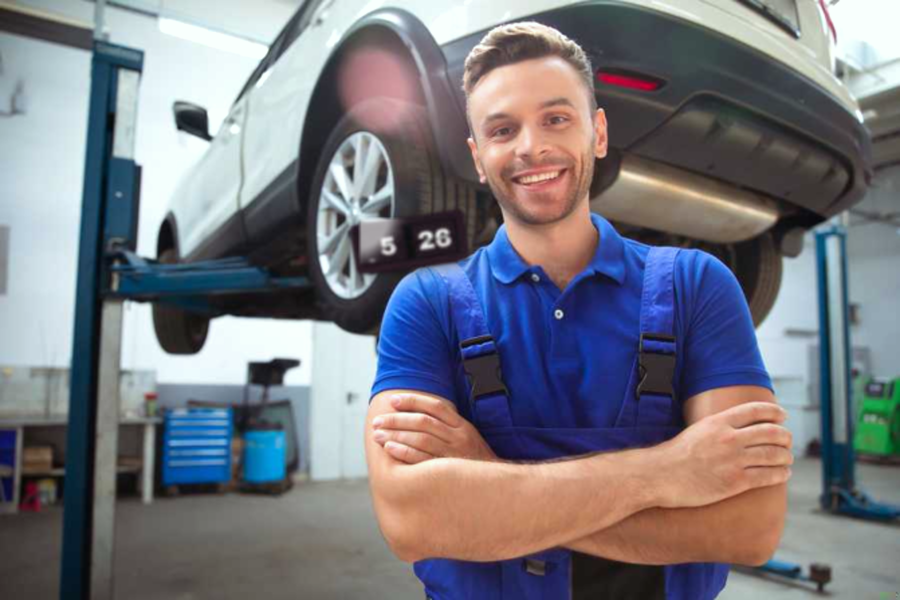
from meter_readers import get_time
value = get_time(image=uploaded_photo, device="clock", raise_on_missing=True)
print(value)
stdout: 5:26
